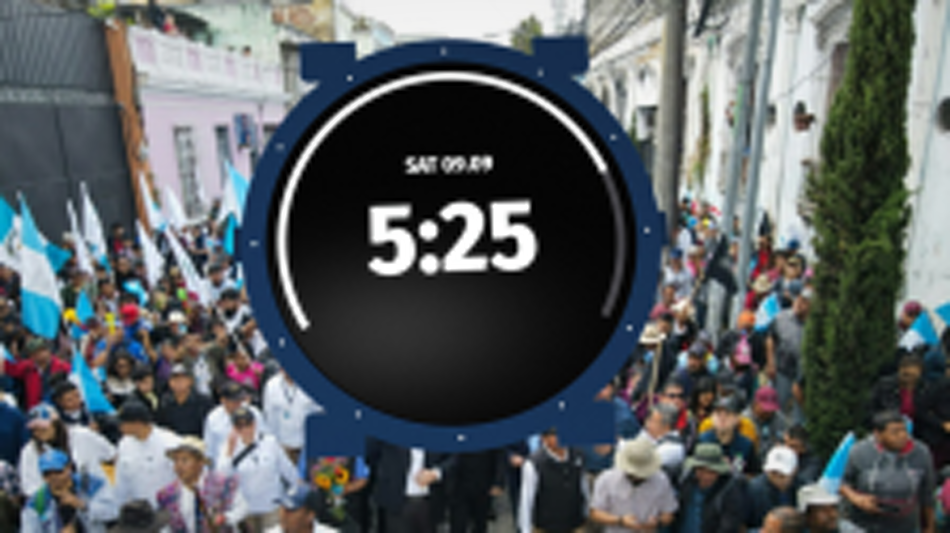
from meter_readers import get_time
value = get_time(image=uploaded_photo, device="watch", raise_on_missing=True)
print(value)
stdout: 5:25
